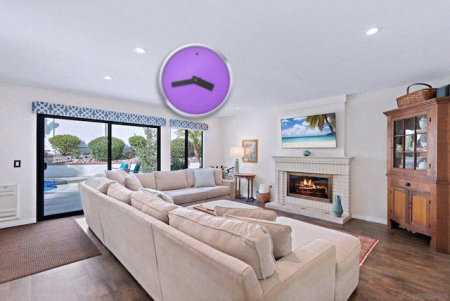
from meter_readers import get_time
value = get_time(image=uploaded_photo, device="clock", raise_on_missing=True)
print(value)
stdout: 3:43
